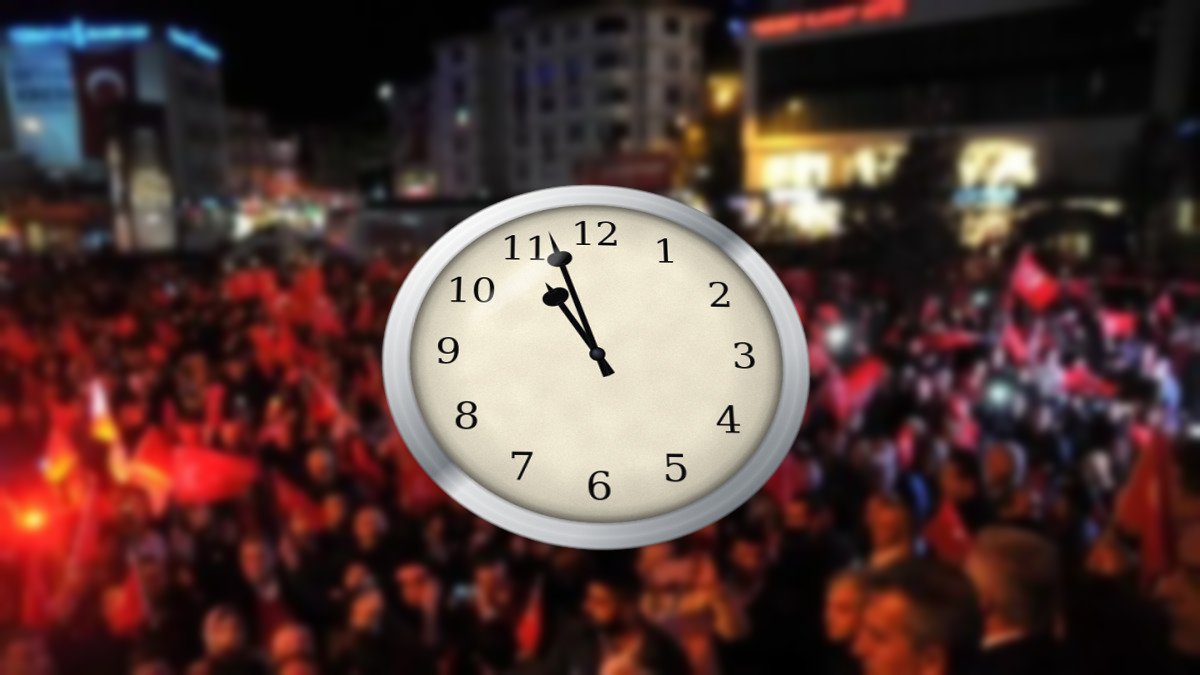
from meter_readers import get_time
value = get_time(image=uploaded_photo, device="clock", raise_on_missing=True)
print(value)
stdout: 10:57
